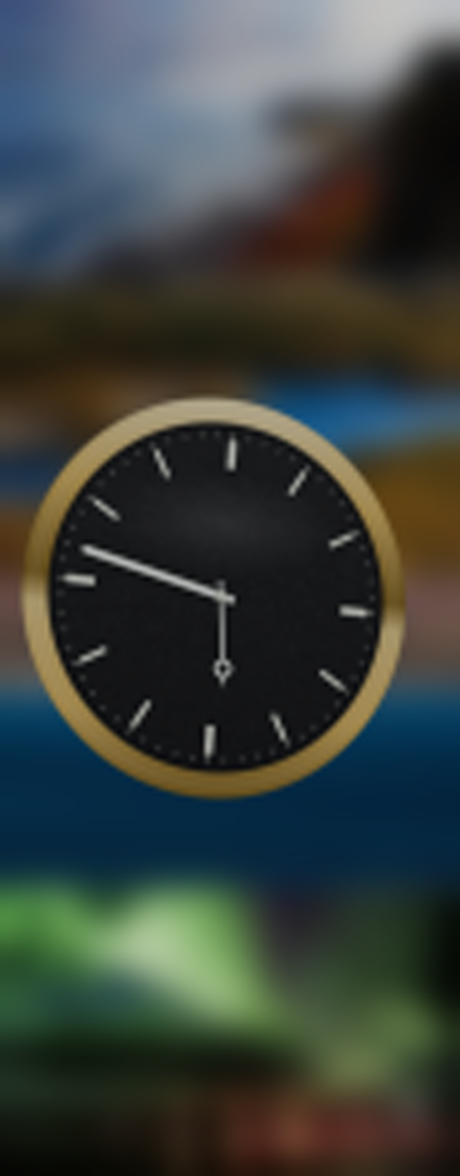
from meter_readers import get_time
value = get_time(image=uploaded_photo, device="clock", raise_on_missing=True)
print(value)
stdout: 5:47
